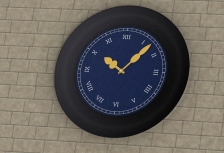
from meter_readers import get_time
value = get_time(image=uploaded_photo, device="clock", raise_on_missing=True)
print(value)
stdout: 10:07
